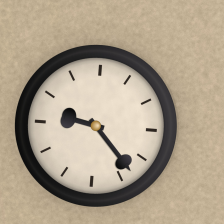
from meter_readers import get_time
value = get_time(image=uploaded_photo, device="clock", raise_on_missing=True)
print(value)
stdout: 9:23
